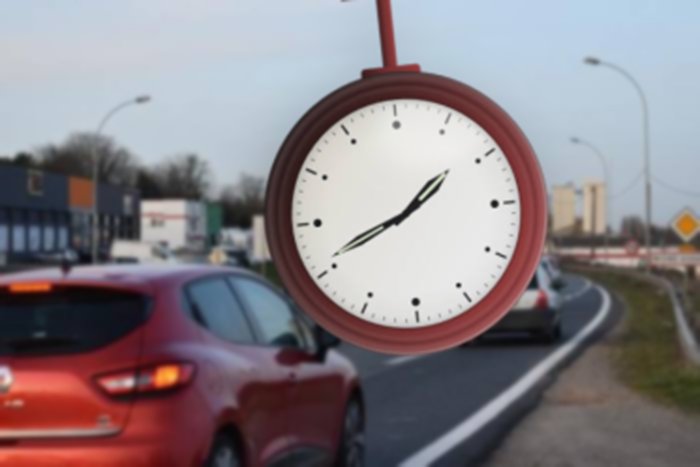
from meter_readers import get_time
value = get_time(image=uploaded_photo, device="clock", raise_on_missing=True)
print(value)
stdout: 1:41
